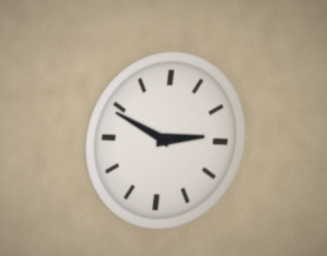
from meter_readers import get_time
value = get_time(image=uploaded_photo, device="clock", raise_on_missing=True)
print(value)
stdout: 2:49
